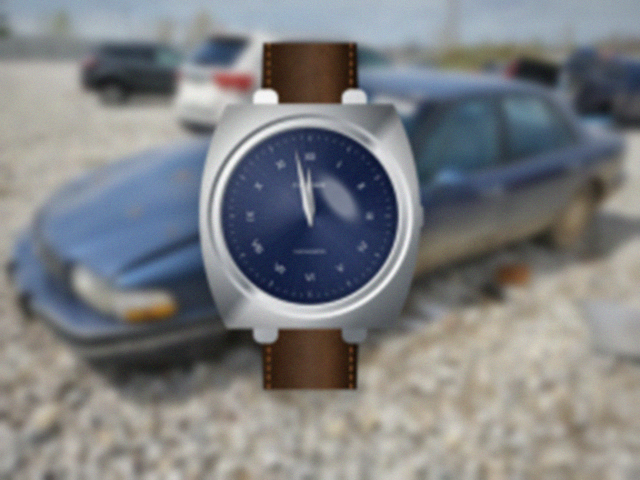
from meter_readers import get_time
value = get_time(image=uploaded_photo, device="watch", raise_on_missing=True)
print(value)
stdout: 11:58
